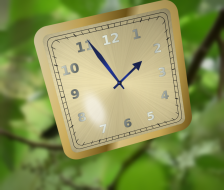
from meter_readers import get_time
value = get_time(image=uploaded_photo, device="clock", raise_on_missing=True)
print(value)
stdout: 1:56
